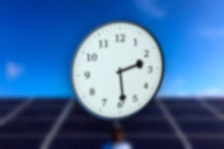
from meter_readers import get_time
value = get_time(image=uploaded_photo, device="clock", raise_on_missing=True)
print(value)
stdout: 2:29
